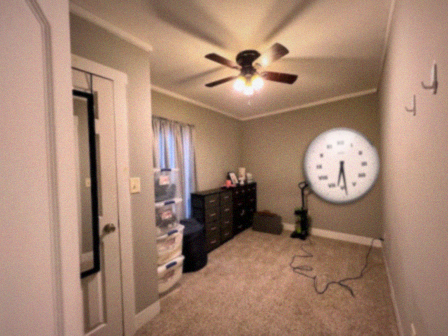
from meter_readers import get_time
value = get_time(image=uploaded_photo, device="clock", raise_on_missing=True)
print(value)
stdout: 6:29
